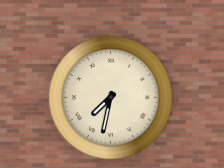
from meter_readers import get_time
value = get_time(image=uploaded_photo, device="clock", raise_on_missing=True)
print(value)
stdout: 7:32
